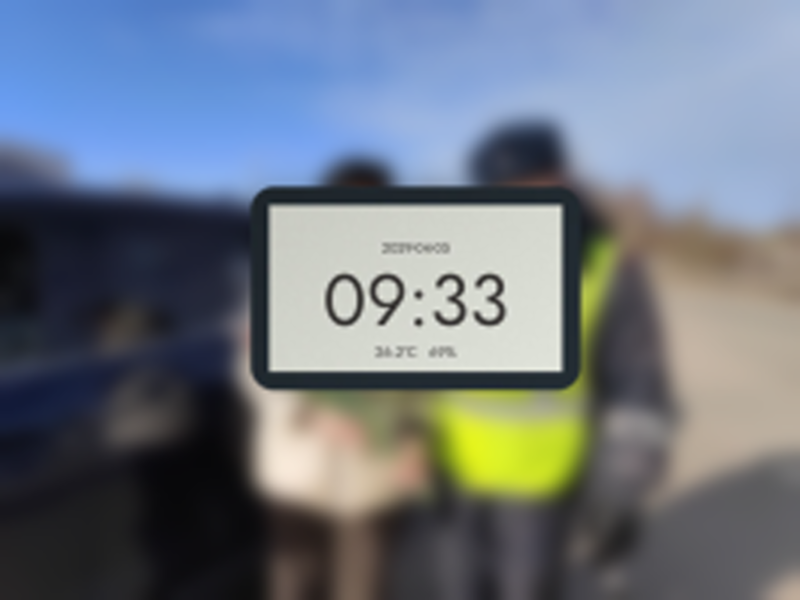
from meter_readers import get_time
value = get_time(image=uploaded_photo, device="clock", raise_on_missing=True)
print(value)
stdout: 9:33
